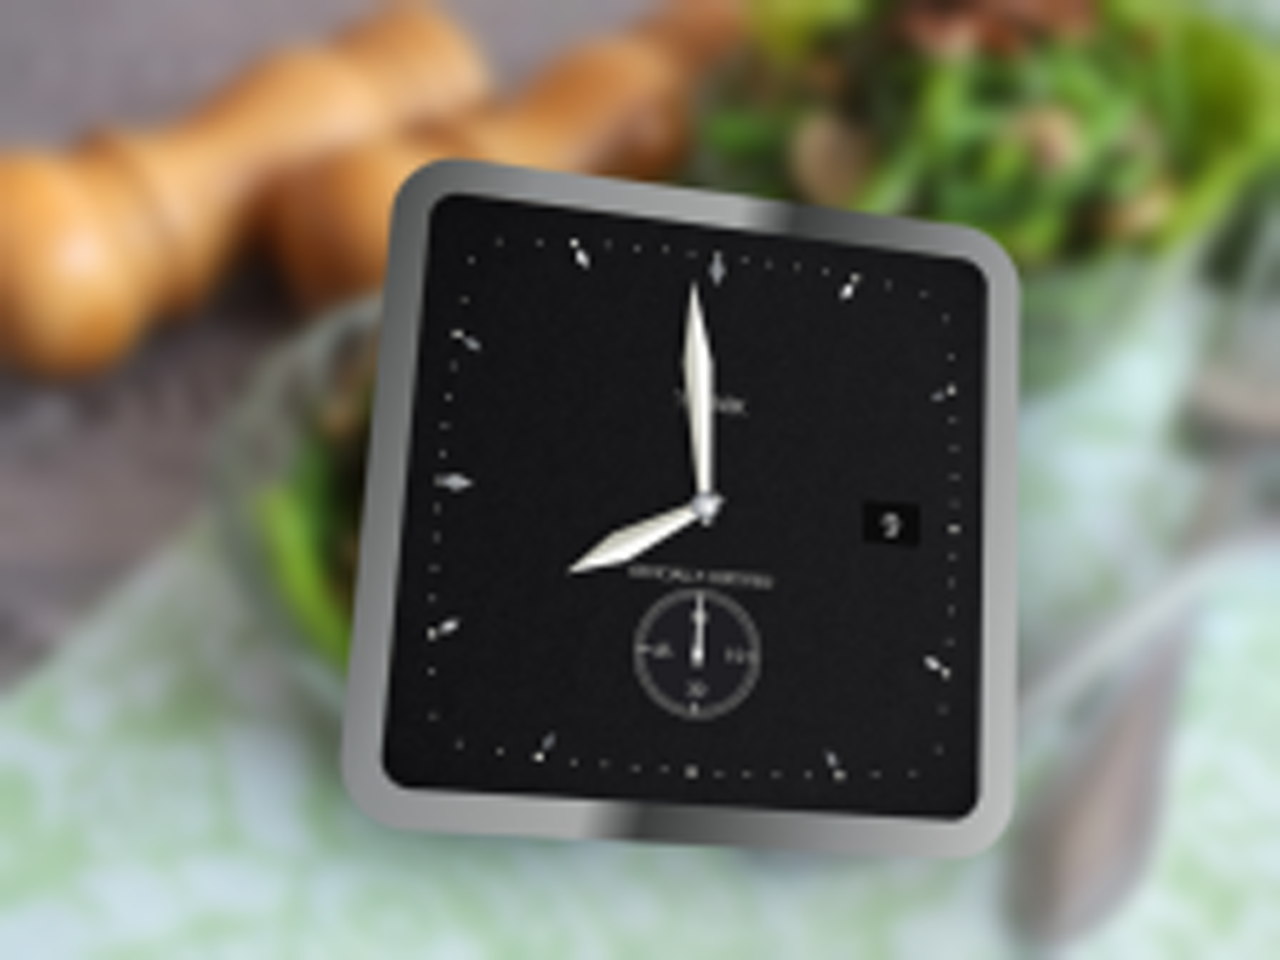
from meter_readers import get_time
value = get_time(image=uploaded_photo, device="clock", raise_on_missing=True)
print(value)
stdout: 7:59
